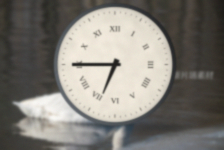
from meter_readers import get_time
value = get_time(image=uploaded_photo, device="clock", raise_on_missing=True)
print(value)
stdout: 6:45
